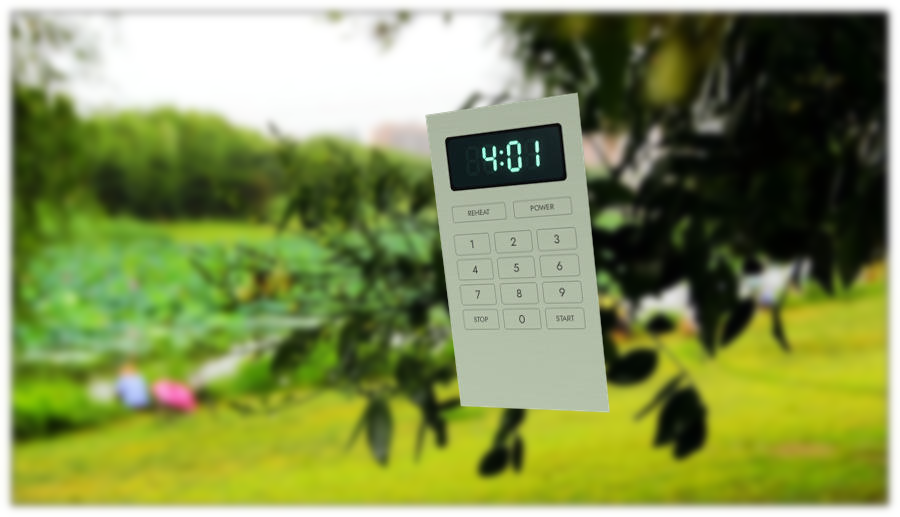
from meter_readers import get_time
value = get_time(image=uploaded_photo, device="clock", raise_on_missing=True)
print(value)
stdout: 4:01
